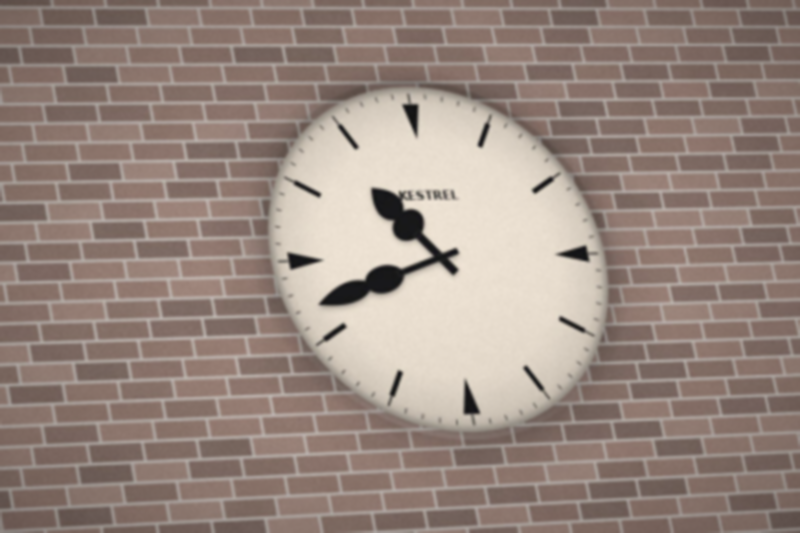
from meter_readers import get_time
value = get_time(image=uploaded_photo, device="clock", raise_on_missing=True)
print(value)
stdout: 10:42
